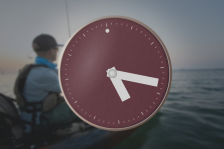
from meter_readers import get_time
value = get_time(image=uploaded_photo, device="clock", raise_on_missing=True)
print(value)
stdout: 5:18
